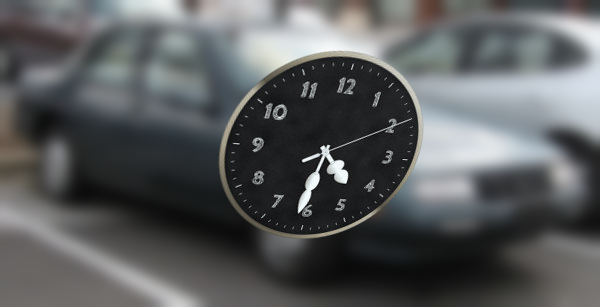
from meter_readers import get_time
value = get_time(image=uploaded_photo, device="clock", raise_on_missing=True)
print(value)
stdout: 4:31:10
